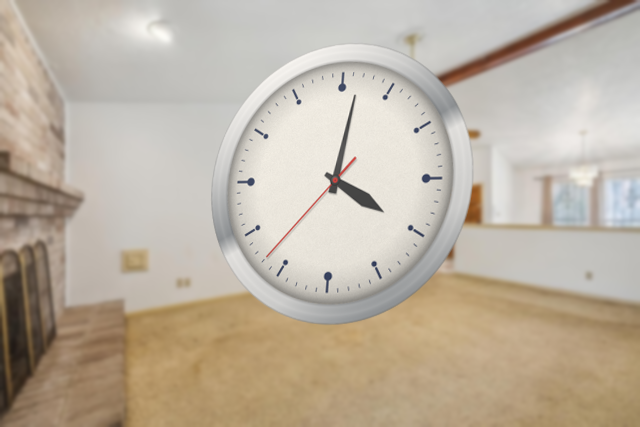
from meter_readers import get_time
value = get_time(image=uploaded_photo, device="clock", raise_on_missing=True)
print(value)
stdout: 4:01:37
